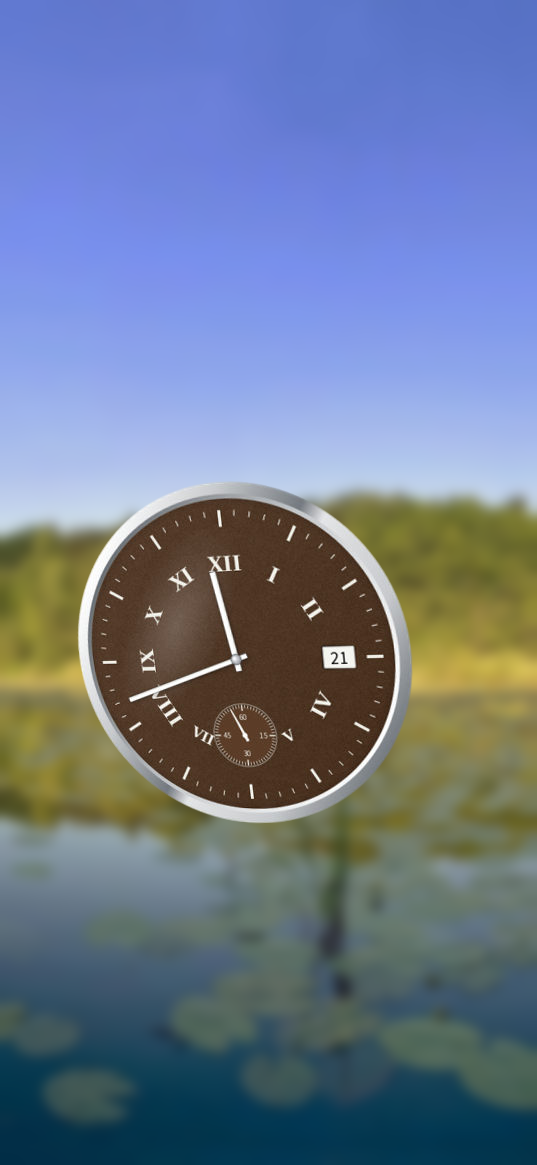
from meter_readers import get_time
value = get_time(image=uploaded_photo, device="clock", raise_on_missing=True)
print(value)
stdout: 11:41:56
